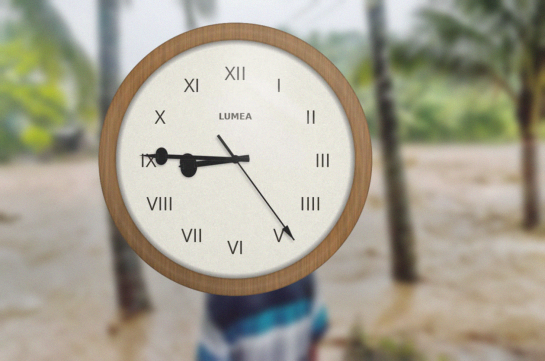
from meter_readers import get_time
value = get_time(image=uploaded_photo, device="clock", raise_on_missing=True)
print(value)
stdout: 8:45:24
